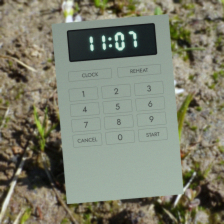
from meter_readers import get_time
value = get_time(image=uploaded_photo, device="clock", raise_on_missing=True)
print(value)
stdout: 11:07
